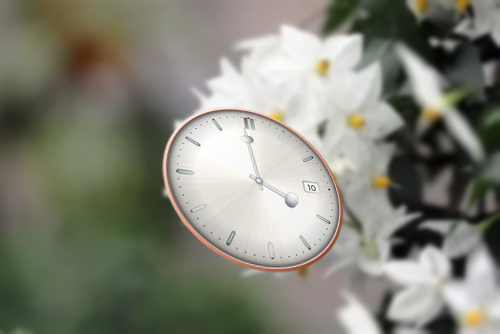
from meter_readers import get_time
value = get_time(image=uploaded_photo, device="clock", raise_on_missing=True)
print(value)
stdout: 3:59
